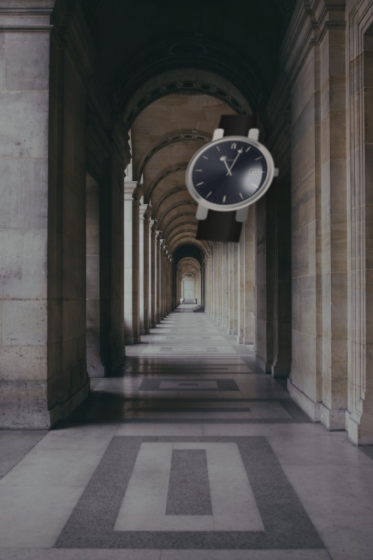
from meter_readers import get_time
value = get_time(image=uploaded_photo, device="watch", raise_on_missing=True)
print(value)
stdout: 11:03
